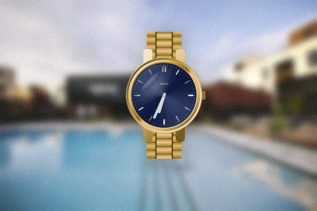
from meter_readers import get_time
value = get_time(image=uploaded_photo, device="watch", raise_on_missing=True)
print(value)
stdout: 6:34
